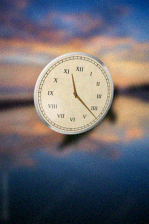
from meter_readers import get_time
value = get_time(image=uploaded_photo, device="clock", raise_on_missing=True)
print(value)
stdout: 11:22
